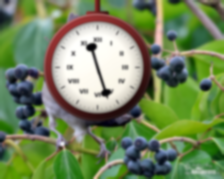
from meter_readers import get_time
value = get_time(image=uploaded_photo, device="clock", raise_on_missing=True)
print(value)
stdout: 11:27
